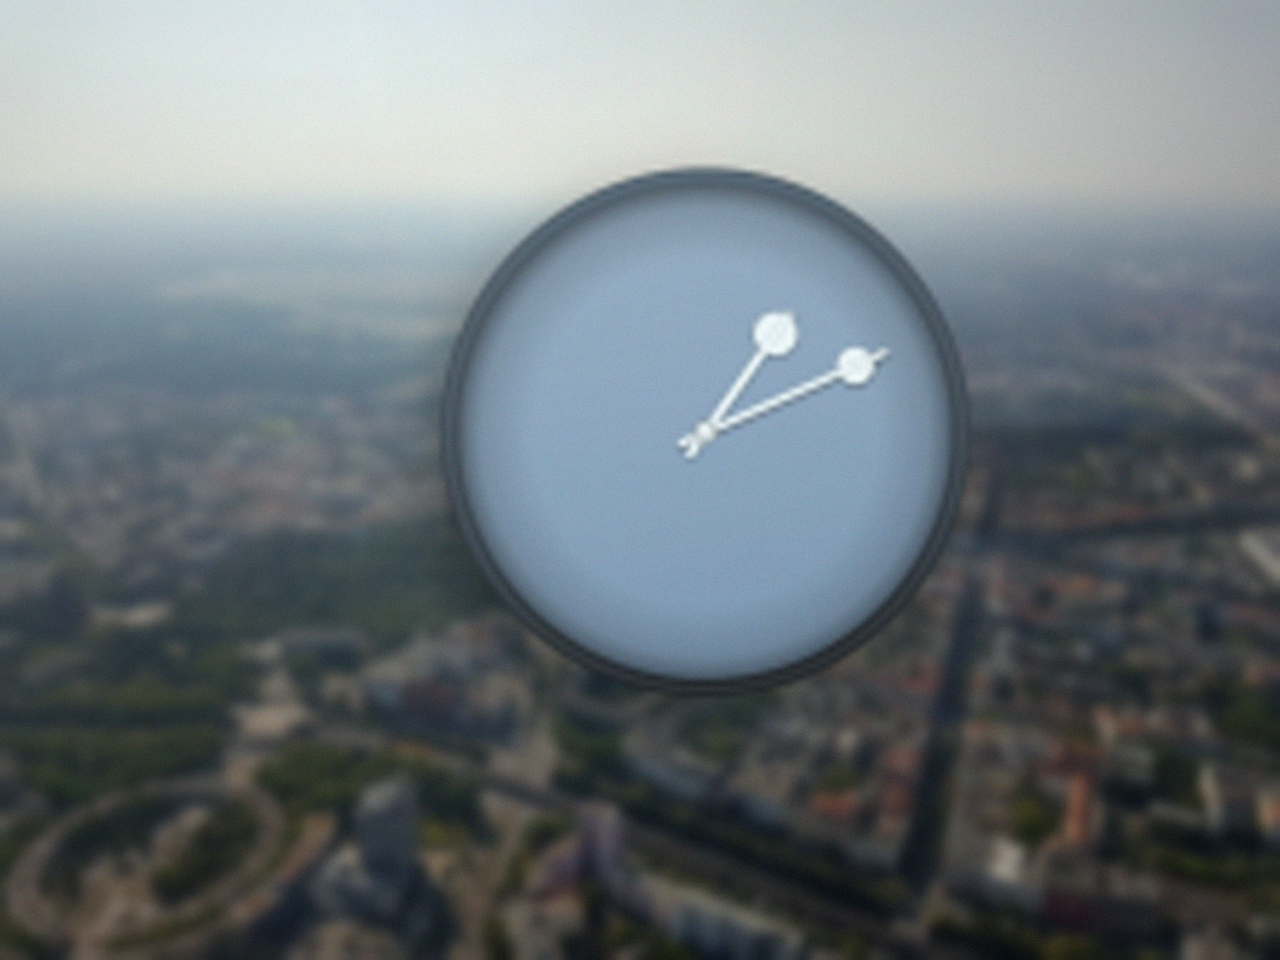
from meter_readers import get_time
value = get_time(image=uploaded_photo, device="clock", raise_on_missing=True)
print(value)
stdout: 1:11
